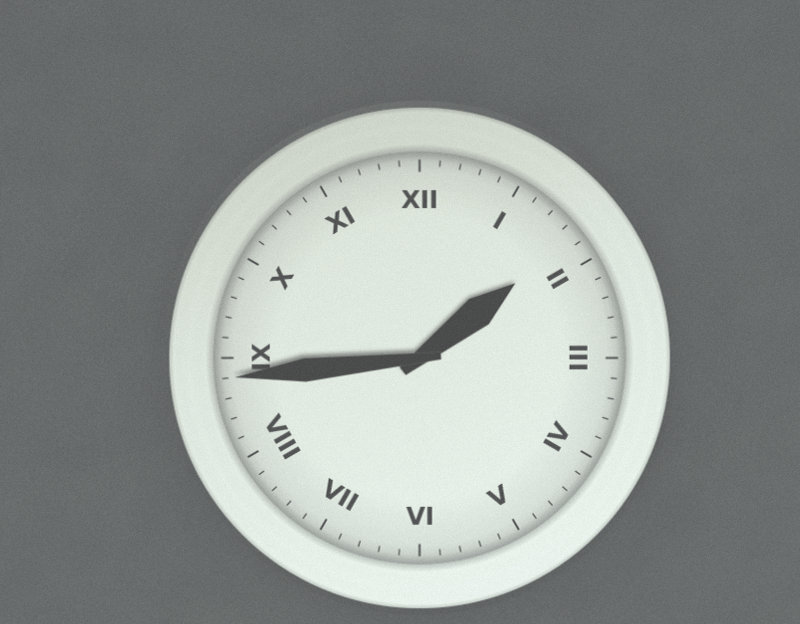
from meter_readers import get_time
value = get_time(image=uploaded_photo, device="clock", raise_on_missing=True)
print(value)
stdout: 1:44
